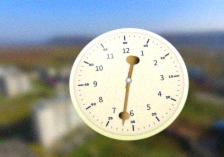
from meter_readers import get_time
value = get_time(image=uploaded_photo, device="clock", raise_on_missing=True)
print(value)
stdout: 12:32
